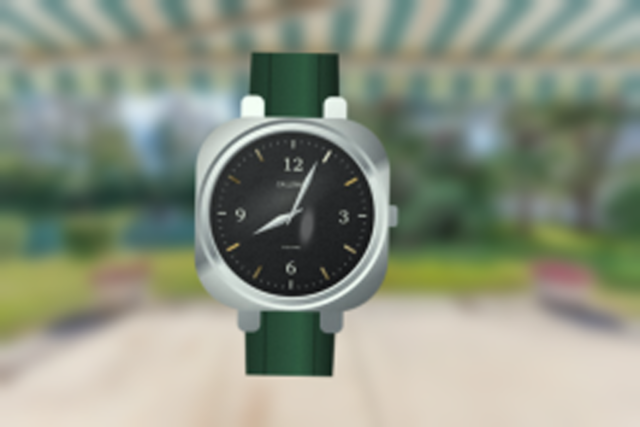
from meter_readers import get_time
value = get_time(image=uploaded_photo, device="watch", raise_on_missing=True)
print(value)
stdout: 8:04
